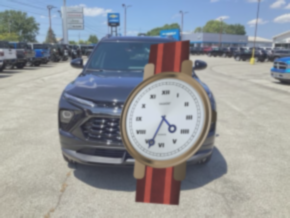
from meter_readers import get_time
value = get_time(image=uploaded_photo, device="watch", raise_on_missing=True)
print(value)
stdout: 4:34
